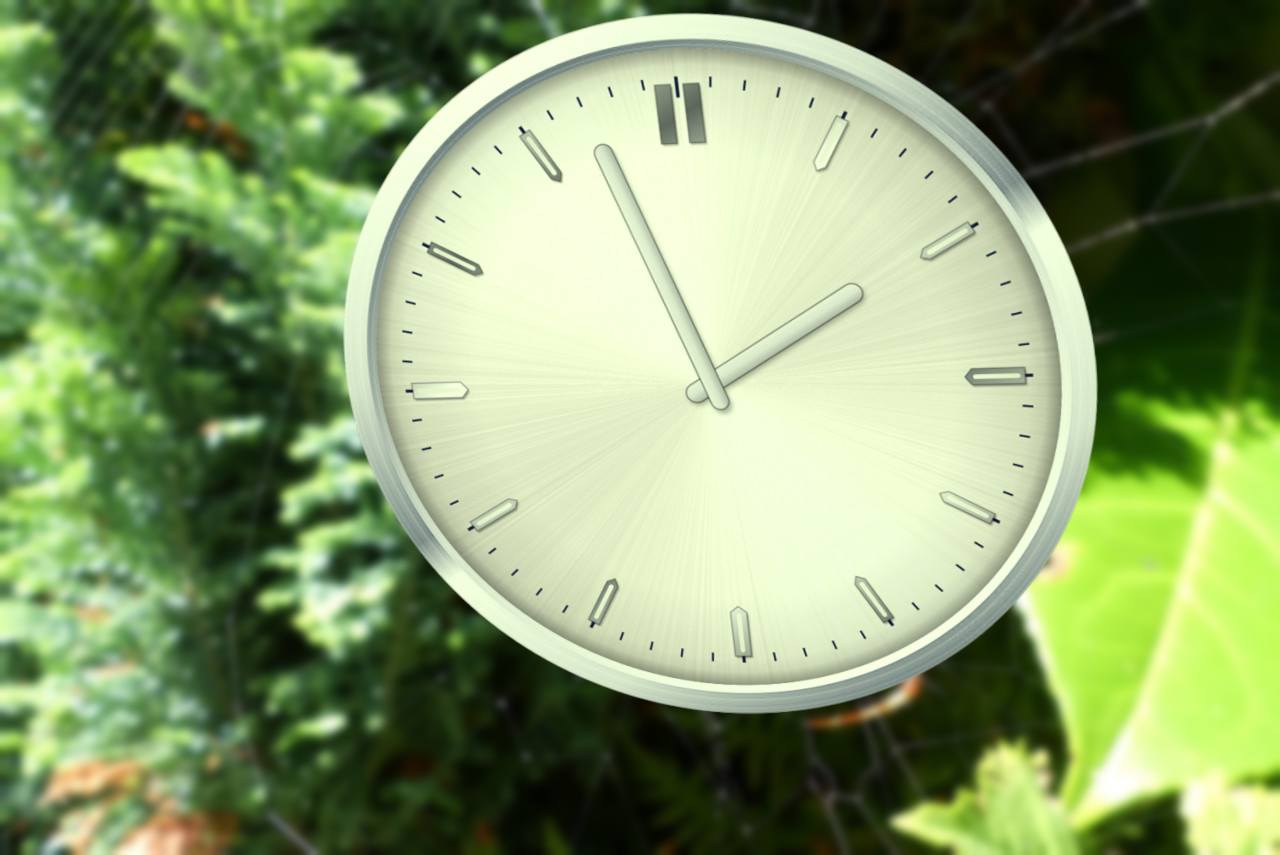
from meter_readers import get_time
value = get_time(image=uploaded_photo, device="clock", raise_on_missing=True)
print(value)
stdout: 1:57
